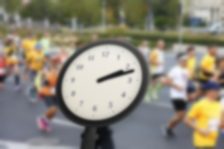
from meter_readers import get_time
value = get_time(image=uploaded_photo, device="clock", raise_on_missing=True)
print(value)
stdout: 2:12
